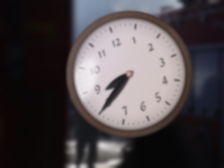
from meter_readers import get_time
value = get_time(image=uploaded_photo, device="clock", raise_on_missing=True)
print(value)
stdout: 8:40
